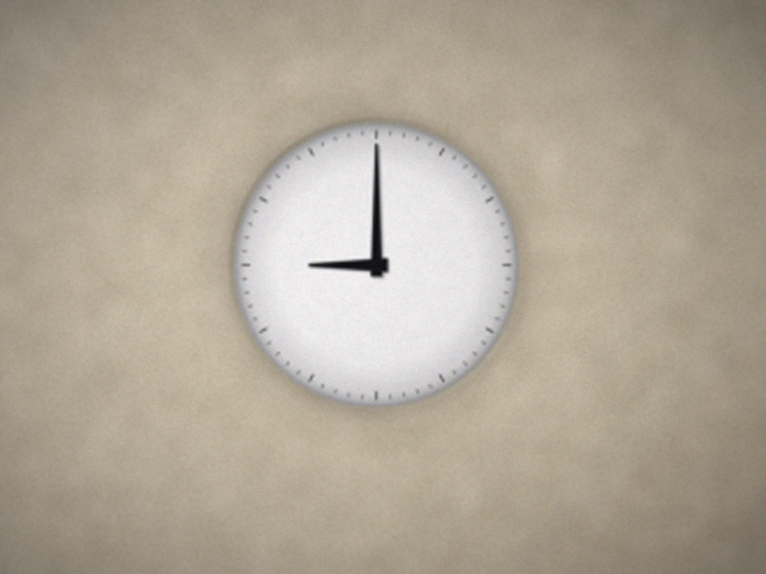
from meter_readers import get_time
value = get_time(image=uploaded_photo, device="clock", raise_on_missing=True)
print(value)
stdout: 9:00
